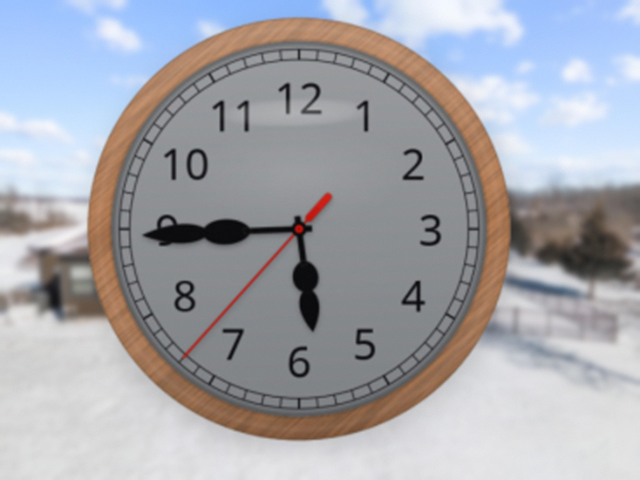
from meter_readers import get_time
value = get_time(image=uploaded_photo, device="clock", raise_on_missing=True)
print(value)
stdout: 5:44:37
